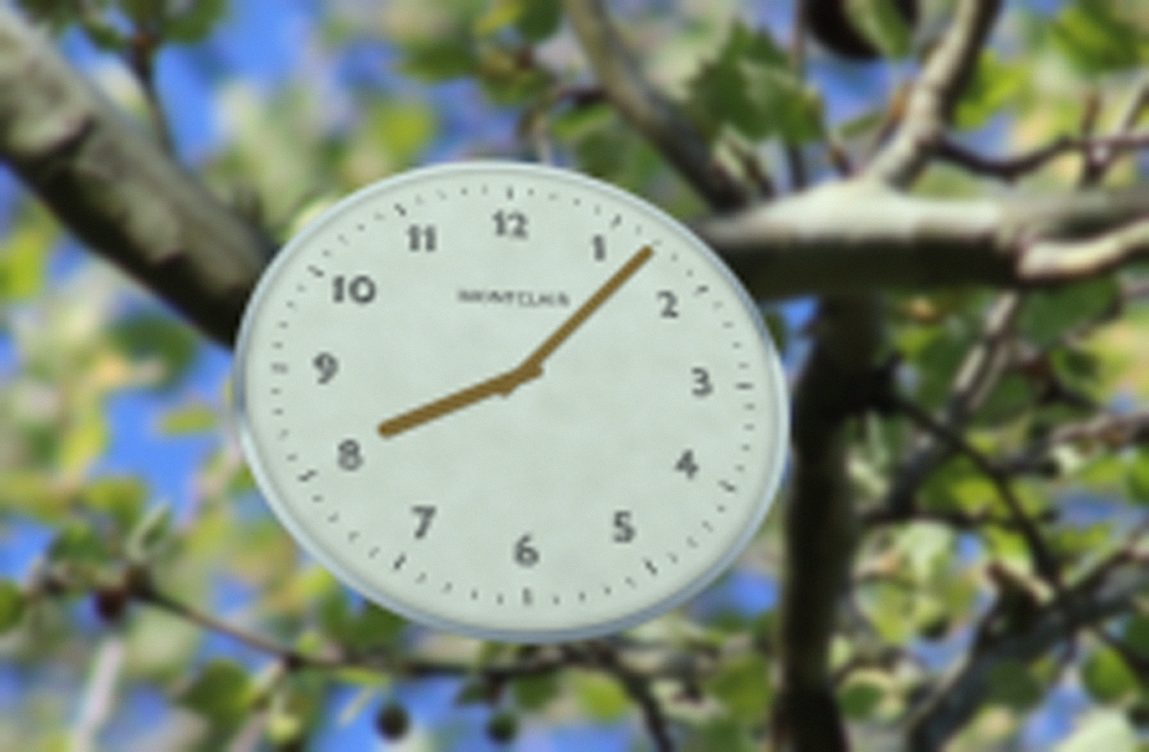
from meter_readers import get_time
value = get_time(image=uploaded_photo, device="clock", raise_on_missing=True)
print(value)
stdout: 8:07
